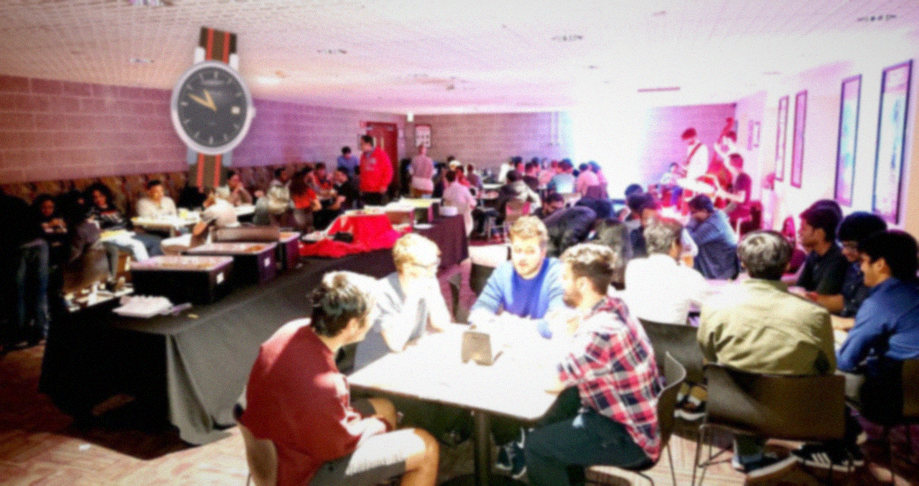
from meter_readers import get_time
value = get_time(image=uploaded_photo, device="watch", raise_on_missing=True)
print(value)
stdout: 10:48
